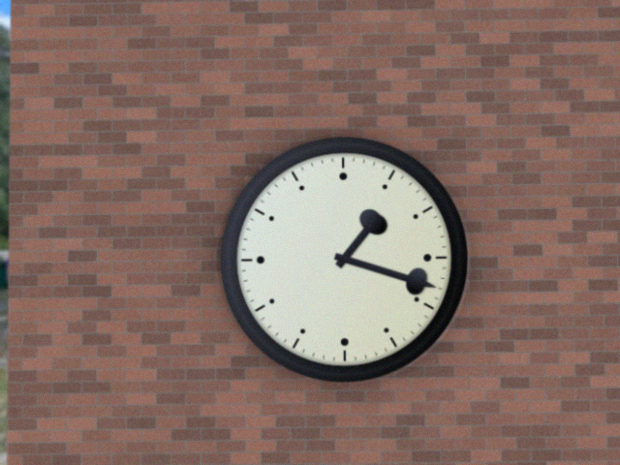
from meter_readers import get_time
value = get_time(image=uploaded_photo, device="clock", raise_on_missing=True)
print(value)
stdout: 1:18
